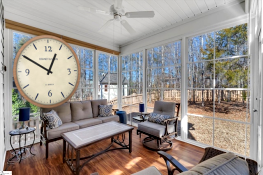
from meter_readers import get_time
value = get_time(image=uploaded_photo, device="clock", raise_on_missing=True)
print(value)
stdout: 12:50
